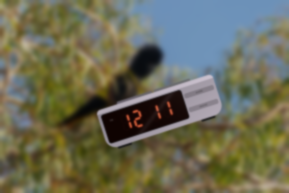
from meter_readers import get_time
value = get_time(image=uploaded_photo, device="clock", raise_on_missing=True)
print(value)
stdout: 12:11
